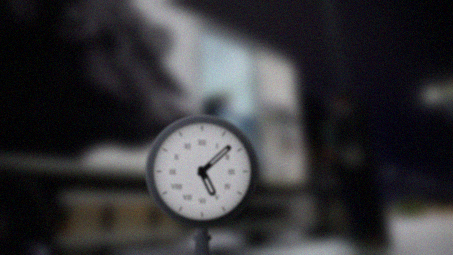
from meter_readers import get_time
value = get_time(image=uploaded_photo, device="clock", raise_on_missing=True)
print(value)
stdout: 5:08
